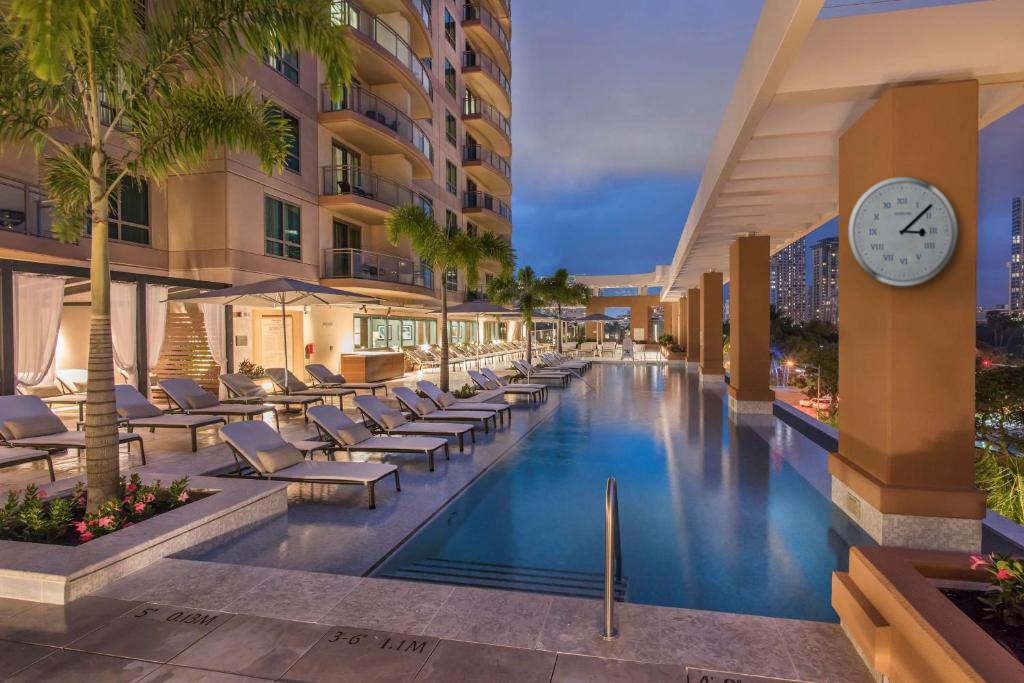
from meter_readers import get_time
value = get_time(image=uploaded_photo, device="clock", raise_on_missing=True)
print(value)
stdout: 3:08
